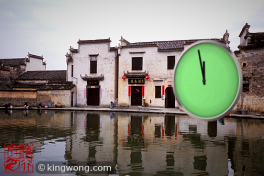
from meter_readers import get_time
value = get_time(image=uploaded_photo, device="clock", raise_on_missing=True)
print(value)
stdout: 11:58
